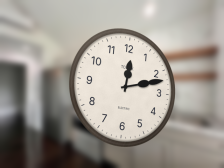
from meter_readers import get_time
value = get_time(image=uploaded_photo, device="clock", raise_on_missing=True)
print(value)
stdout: 12:12
